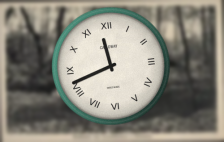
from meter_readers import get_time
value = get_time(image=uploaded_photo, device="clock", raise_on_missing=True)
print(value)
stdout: 11:42
